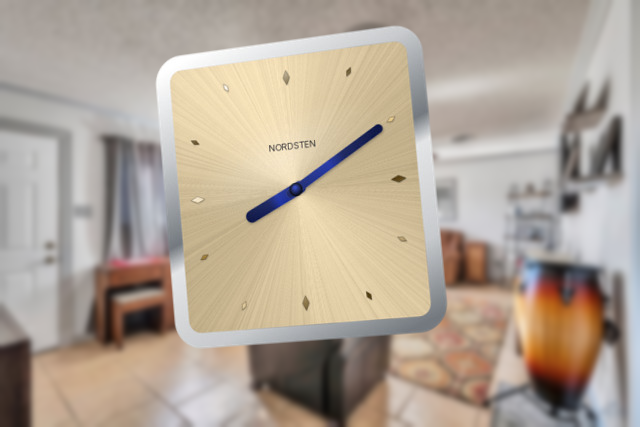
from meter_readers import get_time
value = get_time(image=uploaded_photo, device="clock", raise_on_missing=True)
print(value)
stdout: 8:10
